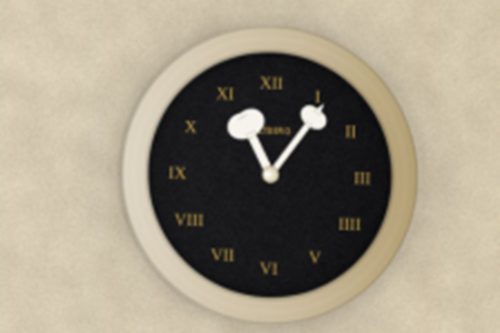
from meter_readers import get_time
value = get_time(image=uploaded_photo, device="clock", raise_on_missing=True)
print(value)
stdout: 11:06
